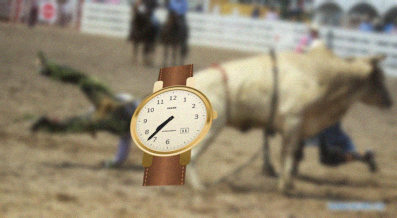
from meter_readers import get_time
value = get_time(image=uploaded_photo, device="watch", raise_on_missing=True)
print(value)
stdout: 7:37
